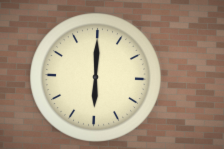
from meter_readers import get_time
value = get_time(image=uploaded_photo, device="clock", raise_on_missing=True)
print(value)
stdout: 6:00
